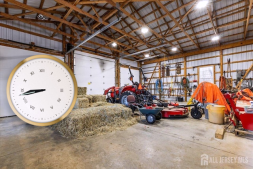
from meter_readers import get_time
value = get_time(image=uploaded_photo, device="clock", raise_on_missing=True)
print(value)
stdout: 8:43
